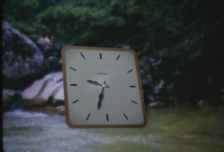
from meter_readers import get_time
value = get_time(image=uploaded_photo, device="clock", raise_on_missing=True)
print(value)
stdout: 9:33
